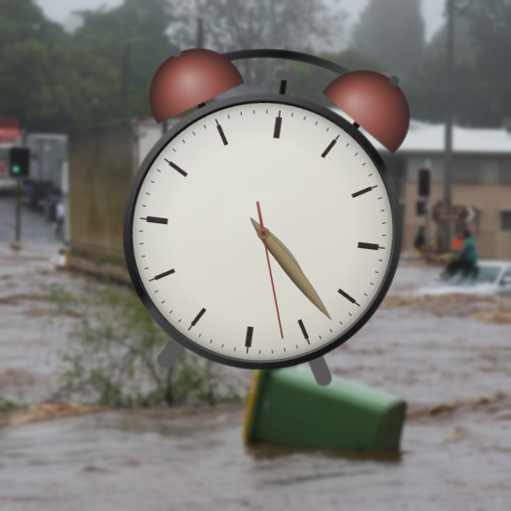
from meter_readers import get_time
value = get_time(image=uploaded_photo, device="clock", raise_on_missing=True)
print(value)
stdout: 4:22:27
